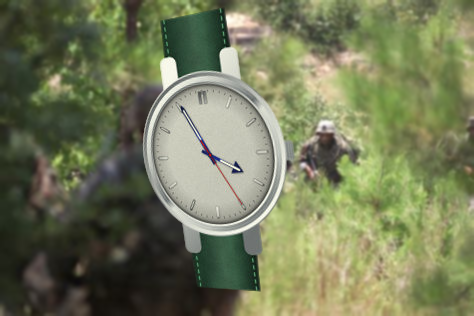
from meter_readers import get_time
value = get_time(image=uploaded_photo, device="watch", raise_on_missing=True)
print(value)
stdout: 3:55:25
